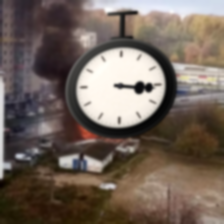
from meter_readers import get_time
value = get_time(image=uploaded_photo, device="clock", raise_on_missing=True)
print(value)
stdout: 3:16
